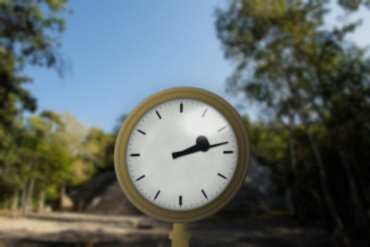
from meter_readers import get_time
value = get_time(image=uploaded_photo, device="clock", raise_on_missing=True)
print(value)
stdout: 2:13
